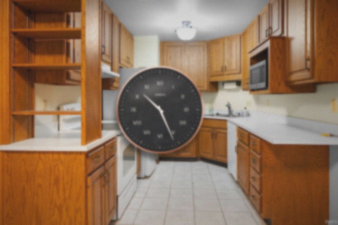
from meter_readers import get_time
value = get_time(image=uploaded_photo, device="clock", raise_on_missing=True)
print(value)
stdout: 10:26
